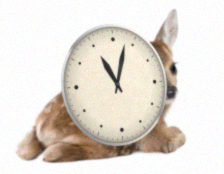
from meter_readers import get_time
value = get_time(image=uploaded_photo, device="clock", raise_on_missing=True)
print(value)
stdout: 11:03
